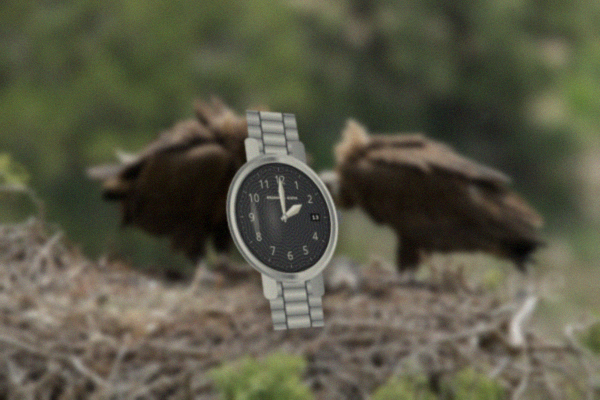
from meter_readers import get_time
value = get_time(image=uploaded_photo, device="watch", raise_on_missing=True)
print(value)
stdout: 2:00
